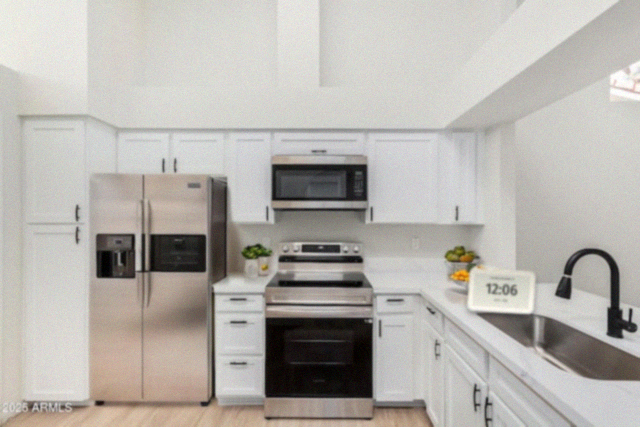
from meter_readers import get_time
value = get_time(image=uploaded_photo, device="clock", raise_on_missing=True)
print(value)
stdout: 12:06
